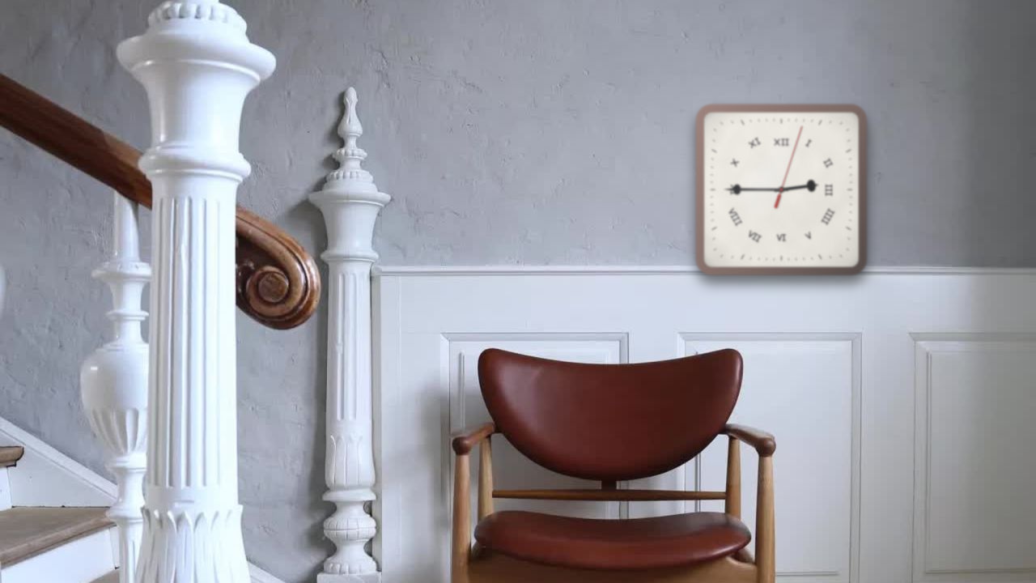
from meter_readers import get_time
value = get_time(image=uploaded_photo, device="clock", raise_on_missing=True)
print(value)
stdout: 2:45:03
